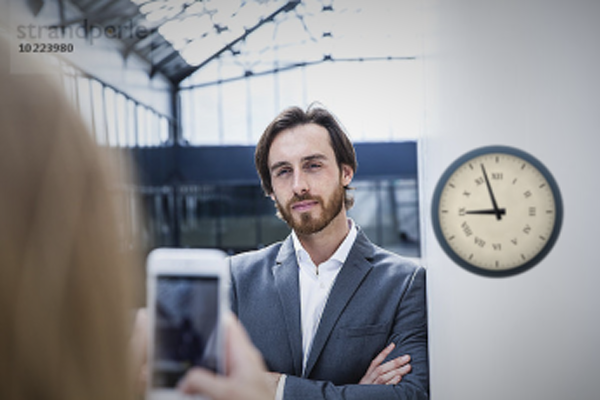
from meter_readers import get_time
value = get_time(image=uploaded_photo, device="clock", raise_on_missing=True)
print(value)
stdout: 8:57
